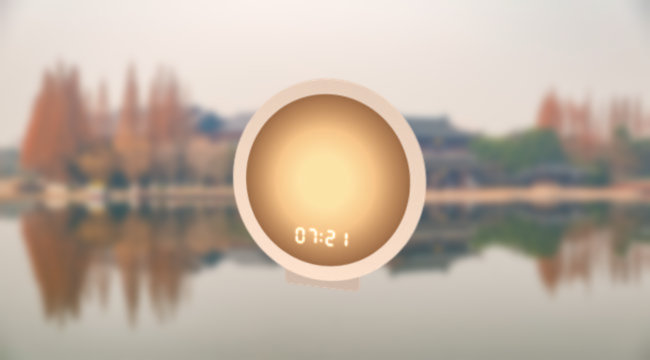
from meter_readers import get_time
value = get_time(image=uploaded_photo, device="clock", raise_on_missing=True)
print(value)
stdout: 7:21
